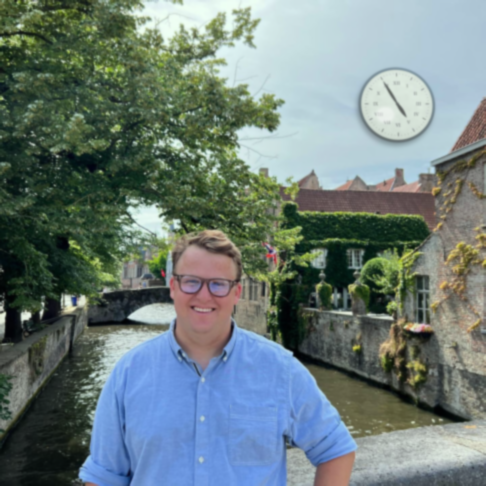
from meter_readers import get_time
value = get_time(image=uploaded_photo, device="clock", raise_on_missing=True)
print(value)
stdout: 4:55
